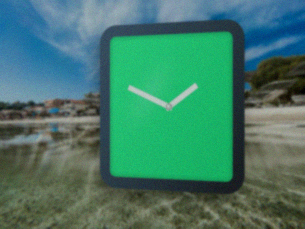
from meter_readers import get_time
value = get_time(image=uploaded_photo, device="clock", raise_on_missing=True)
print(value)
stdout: 1:49
